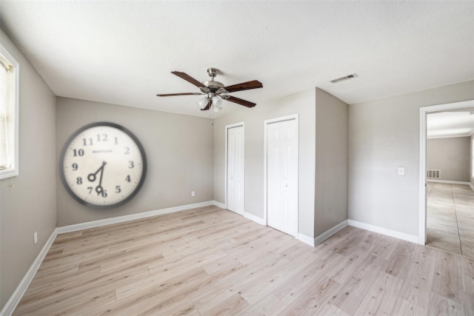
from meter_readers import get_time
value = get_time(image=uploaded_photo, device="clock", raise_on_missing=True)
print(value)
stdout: 7:32
